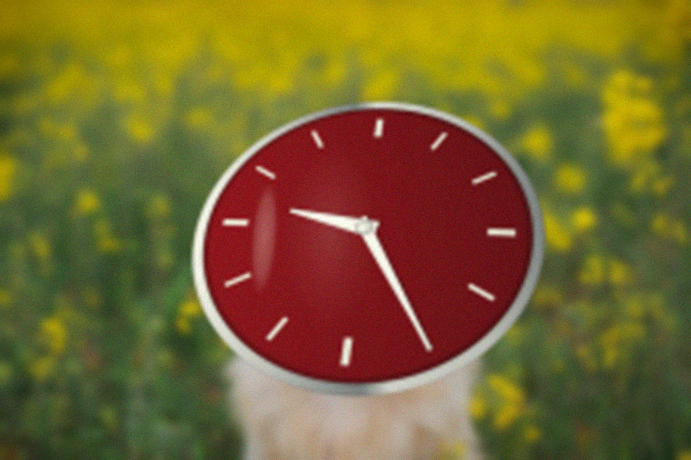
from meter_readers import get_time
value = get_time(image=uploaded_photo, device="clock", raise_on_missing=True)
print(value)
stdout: 9:25
